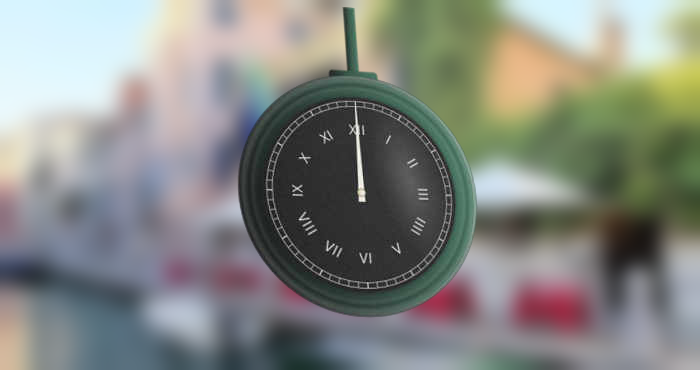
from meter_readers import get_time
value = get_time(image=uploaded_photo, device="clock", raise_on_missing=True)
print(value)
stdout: 12:00
